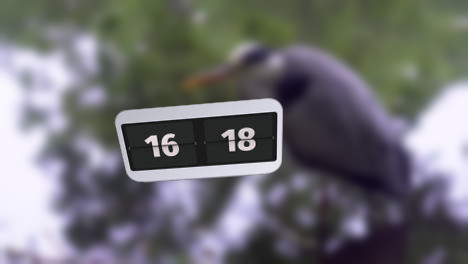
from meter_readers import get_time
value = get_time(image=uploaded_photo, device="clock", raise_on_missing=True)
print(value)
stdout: 16:18
